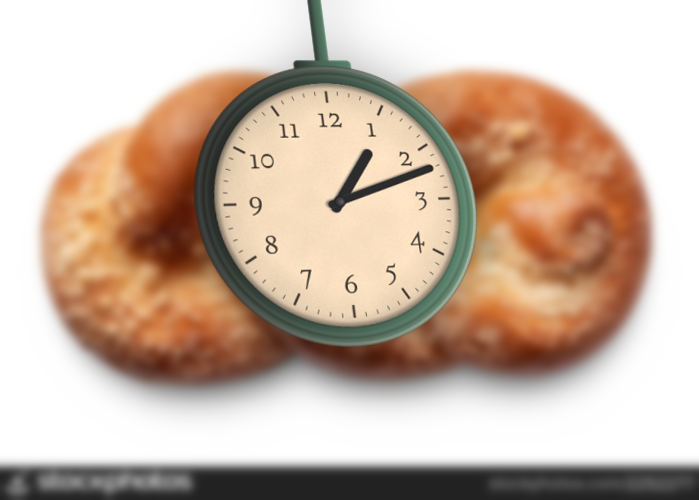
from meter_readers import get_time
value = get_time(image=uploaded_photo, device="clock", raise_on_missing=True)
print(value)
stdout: 1:12
